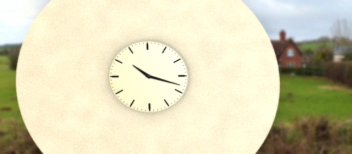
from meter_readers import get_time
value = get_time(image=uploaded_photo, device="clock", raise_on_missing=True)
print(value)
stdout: 10:18
